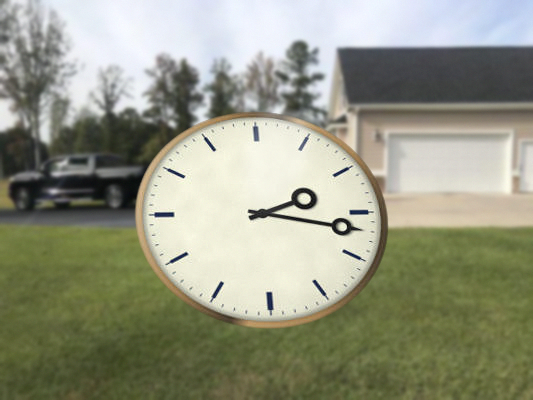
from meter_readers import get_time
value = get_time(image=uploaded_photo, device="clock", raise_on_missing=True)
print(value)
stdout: 2:17
